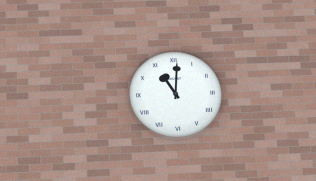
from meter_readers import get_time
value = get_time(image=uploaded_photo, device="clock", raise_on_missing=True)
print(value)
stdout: 11:01
